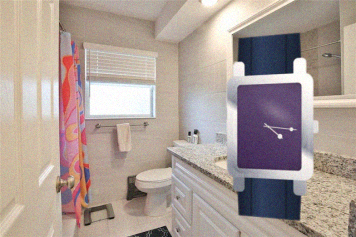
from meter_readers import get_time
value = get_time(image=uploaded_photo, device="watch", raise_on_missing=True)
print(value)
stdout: 4:16
